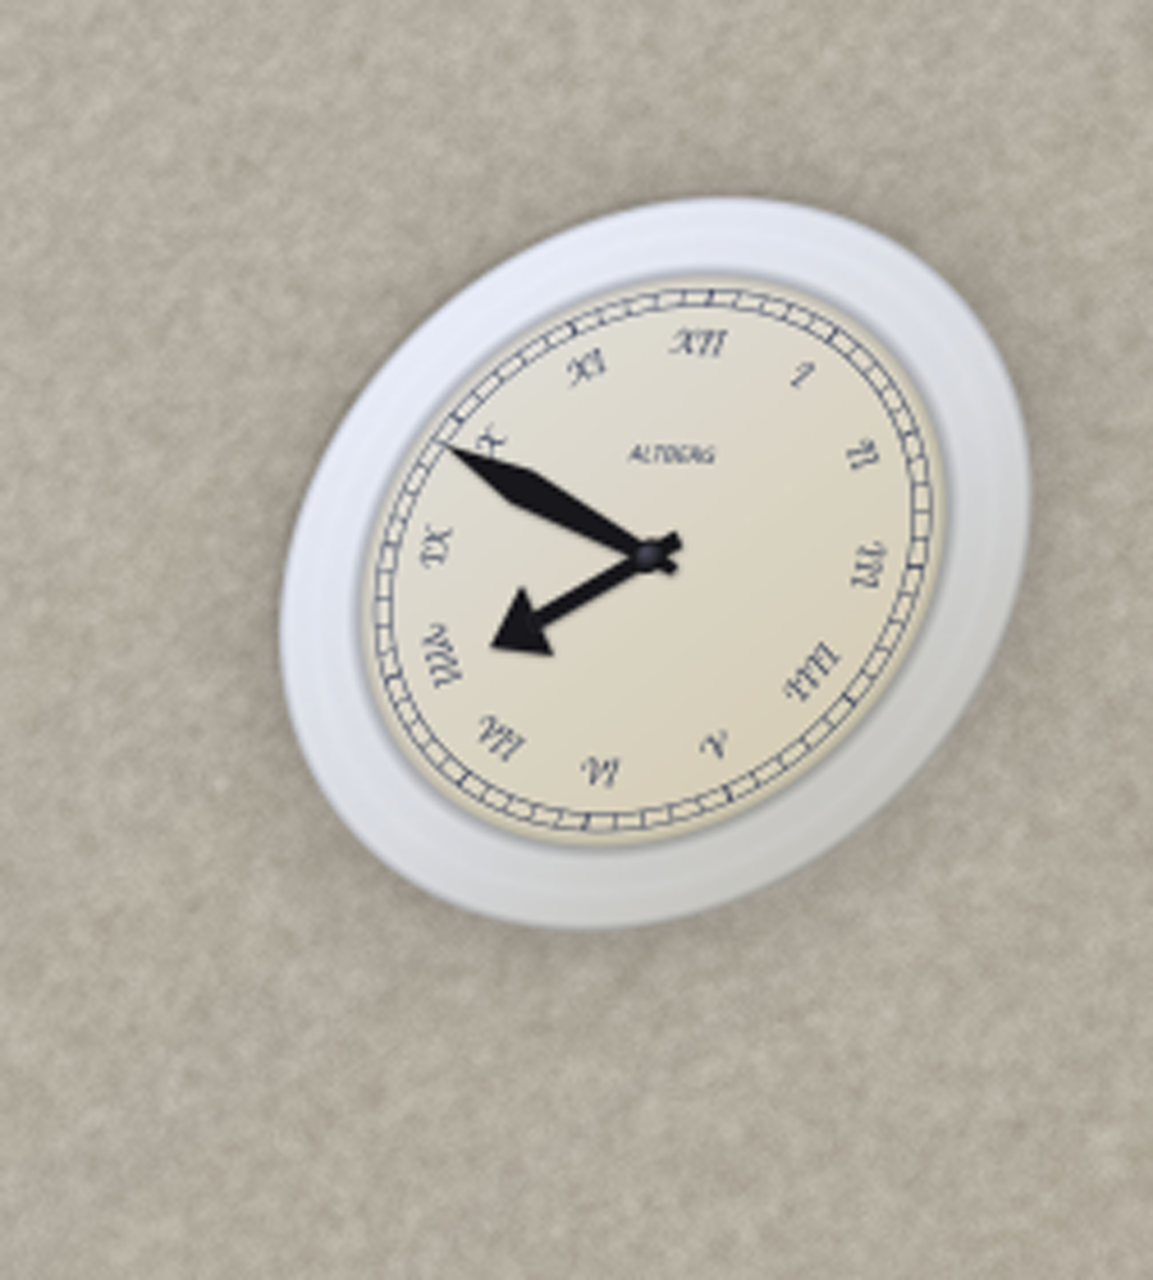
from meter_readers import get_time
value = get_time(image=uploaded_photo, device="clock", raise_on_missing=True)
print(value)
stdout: 7:49
